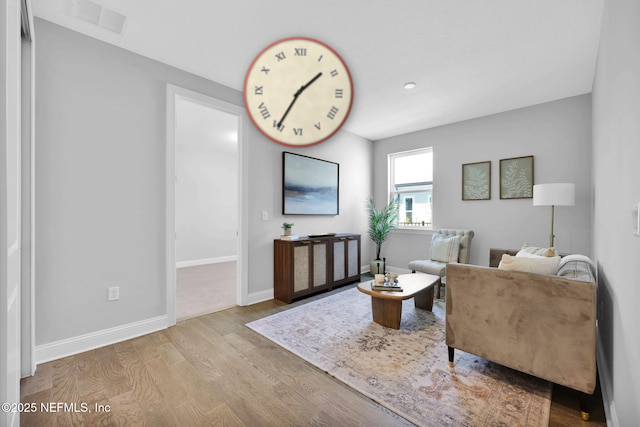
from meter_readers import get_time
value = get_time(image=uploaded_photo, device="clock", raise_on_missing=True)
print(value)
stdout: 1:35
